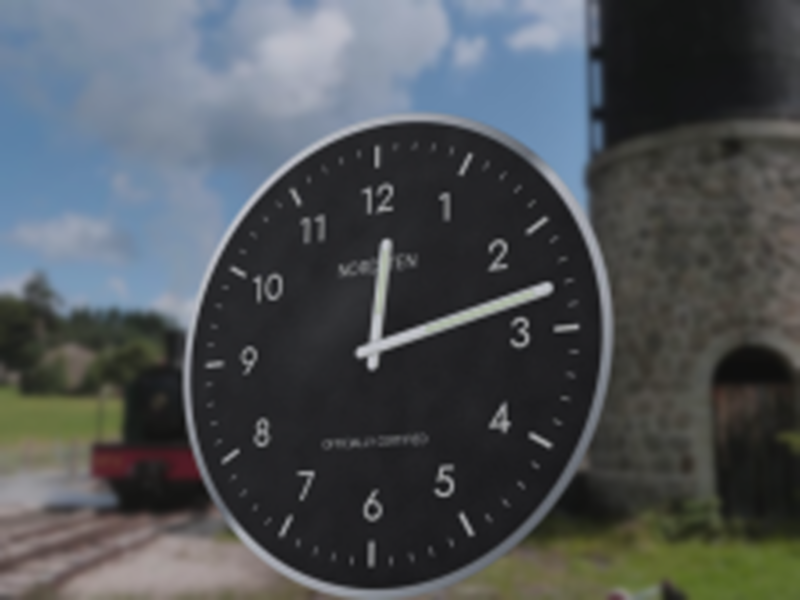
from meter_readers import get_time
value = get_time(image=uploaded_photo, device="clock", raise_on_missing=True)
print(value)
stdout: 12:13
